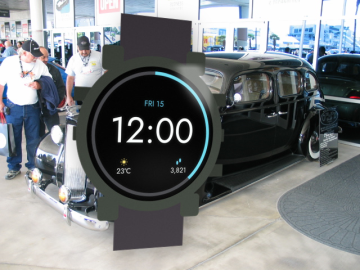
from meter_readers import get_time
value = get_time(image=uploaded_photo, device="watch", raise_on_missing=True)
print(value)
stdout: 12:00
